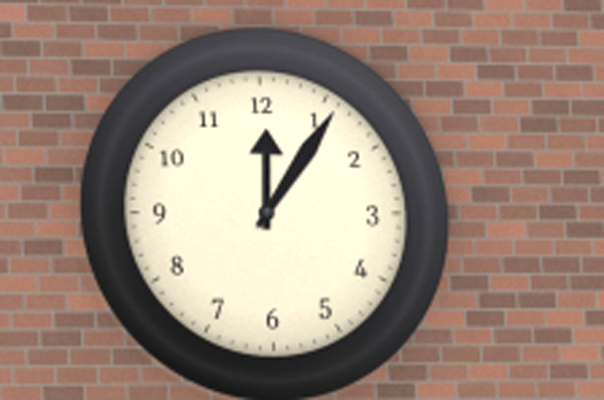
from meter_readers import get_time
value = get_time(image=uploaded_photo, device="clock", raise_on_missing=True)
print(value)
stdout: 12:06
